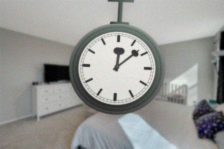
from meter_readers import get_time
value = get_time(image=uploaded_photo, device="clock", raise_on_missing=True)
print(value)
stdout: 12:08
